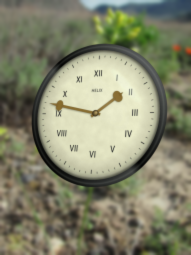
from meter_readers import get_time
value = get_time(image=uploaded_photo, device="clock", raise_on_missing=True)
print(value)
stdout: 1:47
